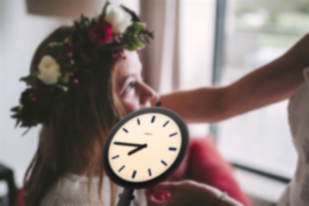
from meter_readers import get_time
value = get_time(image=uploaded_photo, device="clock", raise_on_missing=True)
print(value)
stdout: 7:45
